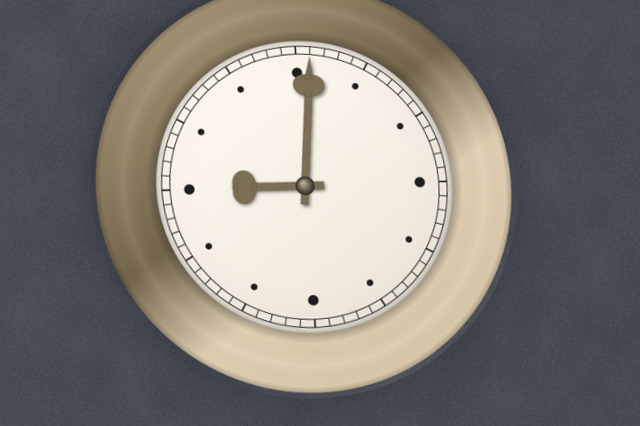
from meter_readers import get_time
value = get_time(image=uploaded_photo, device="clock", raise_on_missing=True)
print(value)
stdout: 9:01
